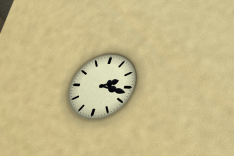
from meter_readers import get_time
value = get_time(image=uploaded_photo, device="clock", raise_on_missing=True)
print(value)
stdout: 2:17
